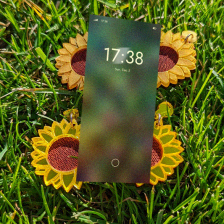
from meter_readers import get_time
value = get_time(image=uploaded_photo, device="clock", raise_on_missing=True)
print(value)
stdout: 17:38
